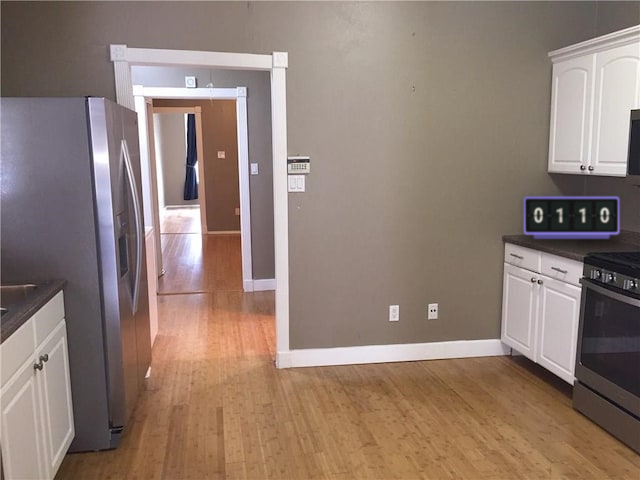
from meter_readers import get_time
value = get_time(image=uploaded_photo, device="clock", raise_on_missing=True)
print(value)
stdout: 1:10
